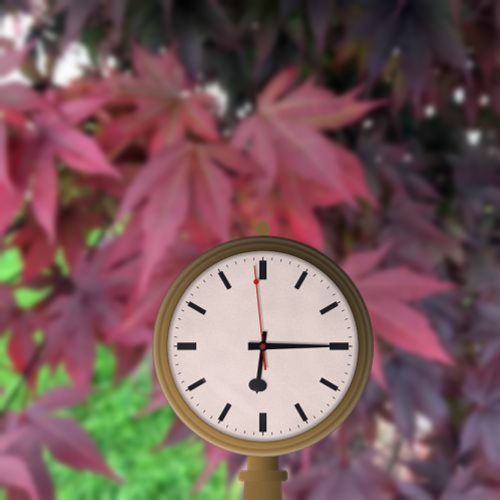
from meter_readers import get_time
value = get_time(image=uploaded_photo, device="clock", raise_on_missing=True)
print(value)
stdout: 6:14:59
